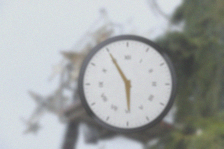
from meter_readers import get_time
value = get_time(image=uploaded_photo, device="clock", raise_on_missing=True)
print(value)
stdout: 5:55
